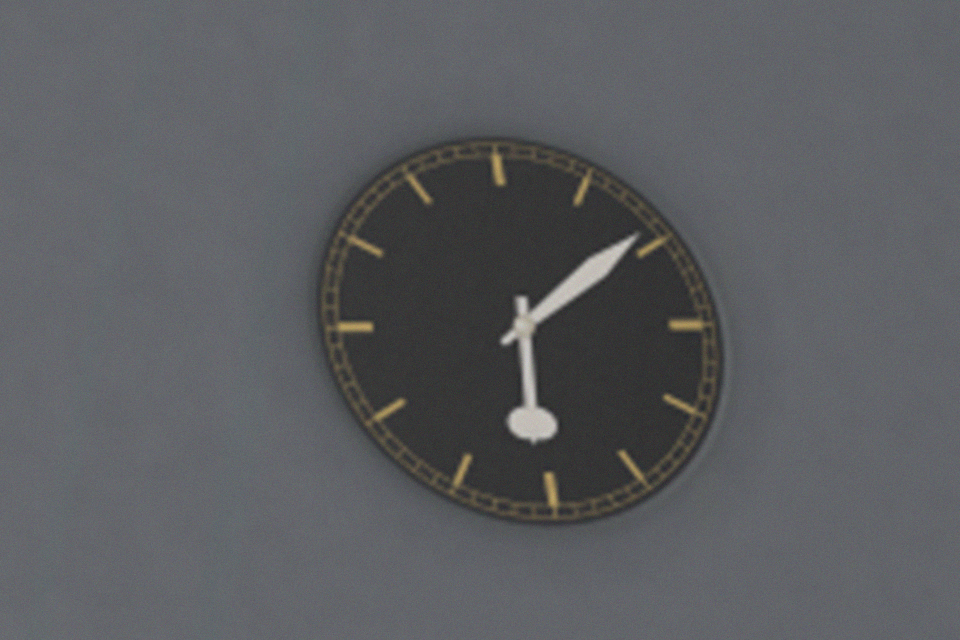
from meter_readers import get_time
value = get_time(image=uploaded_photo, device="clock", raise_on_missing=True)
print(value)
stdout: 6:09
